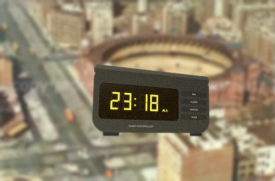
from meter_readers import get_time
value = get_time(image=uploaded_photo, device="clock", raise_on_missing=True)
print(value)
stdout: 23:18
